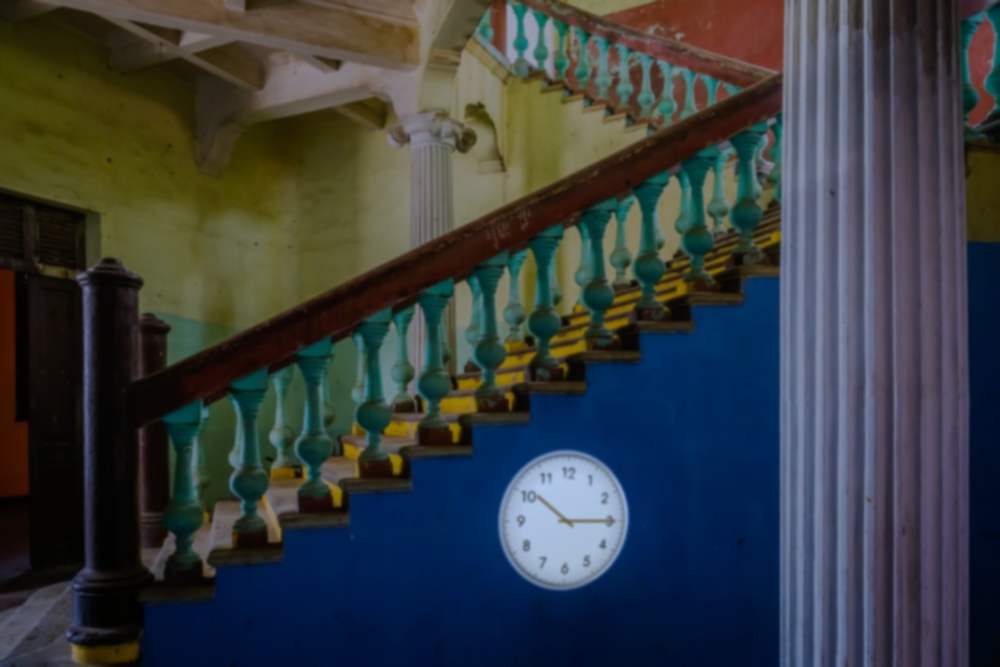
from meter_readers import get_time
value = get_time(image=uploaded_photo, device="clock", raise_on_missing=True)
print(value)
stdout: 10:15
